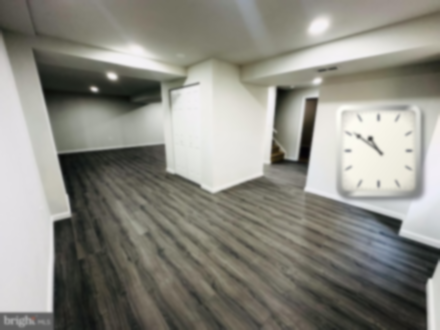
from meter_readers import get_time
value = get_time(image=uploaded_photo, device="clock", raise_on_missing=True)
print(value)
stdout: 10:51
